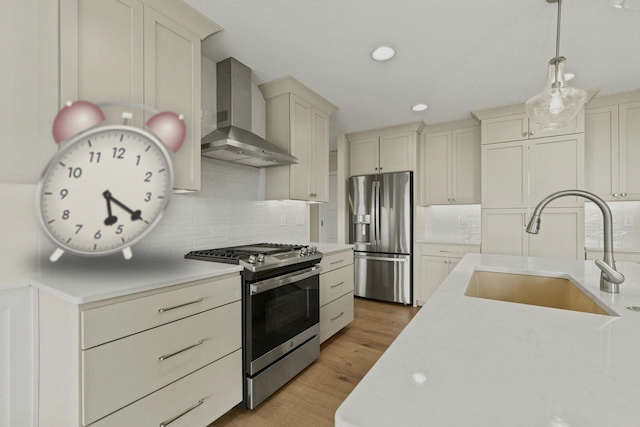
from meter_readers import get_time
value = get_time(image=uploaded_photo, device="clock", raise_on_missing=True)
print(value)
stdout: 5:20
